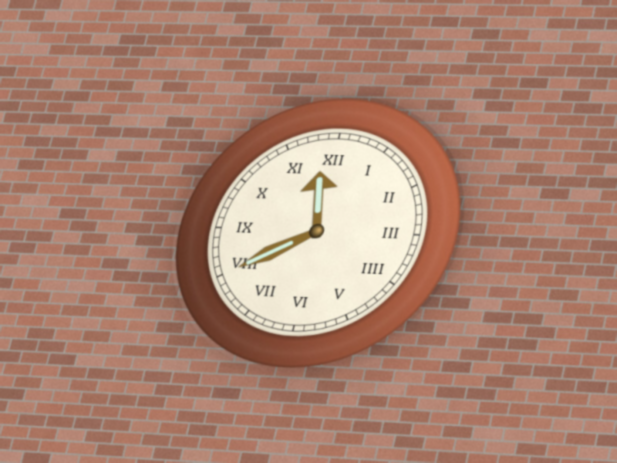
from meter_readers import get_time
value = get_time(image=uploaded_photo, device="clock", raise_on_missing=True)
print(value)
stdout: 11:40
